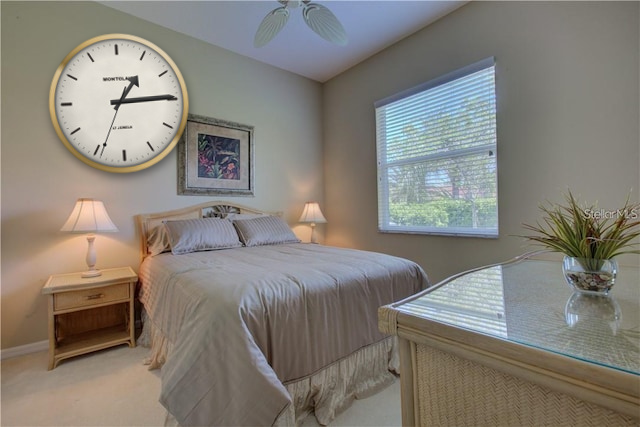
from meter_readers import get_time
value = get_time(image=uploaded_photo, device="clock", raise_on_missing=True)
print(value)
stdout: 1:14:34
